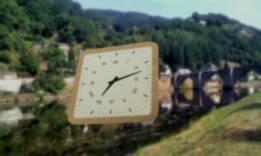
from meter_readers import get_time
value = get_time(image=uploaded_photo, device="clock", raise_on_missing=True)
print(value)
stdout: 7:12
